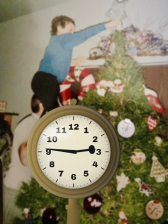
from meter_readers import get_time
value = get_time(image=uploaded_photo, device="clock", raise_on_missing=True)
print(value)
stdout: 2:46
